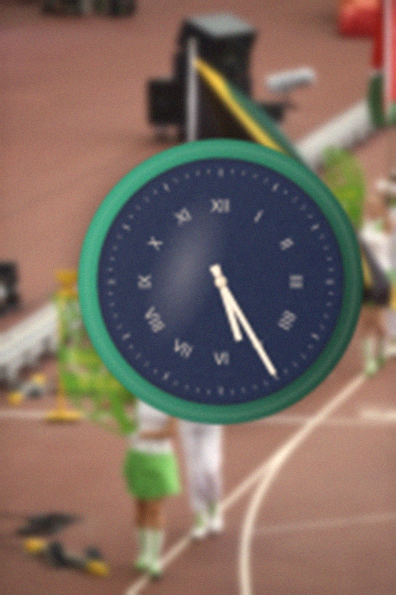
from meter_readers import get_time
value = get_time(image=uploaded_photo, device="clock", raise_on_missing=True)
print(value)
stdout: 5:25
